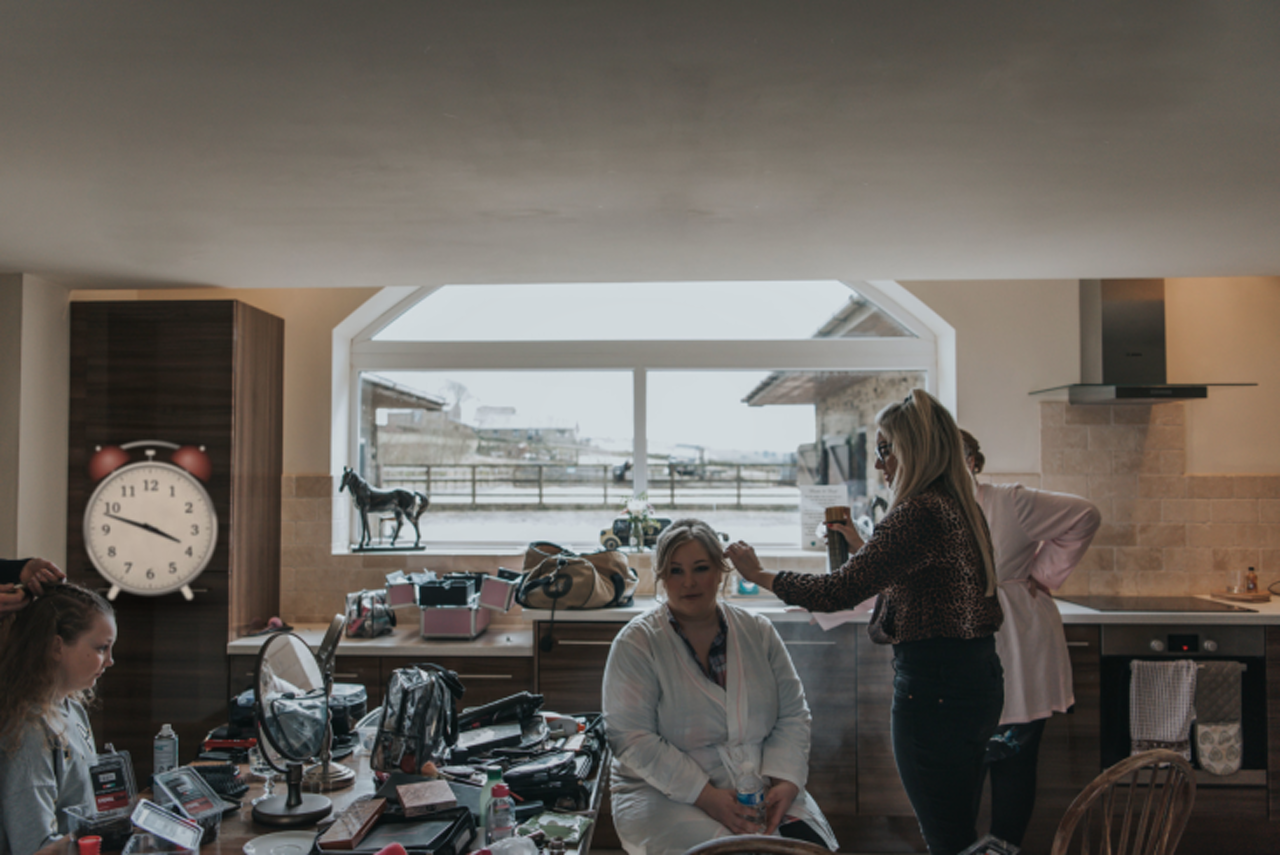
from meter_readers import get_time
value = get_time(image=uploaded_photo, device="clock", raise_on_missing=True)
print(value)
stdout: 3:48
